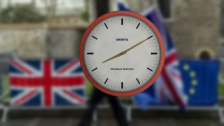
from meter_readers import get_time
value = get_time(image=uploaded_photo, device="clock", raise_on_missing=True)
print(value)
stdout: 8:10
